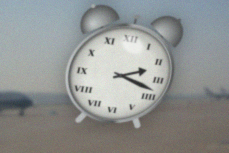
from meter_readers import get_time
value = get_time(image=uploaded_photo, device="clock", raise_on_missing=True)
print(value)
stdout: 2:18
